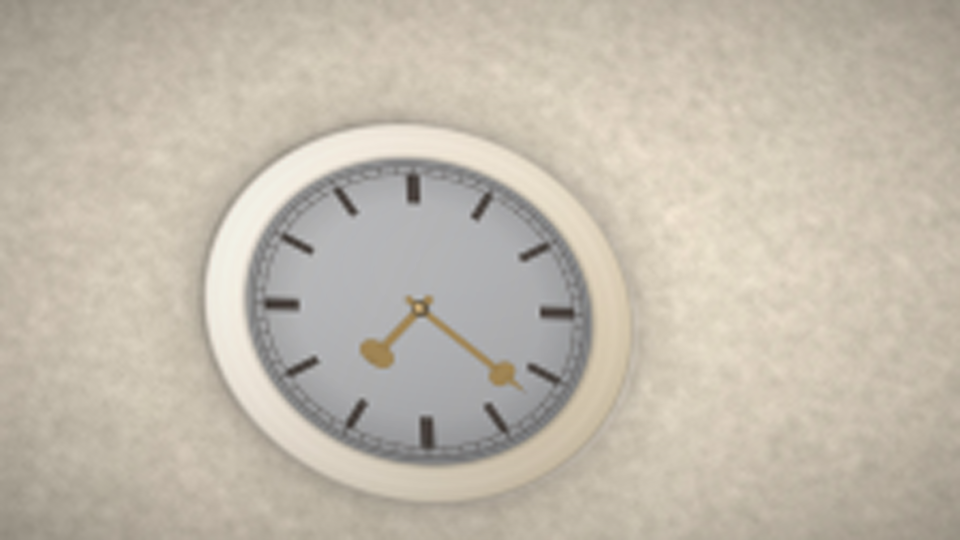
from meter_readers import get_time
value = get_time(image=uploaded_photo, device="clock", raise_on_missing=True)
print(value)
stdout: 7:22
